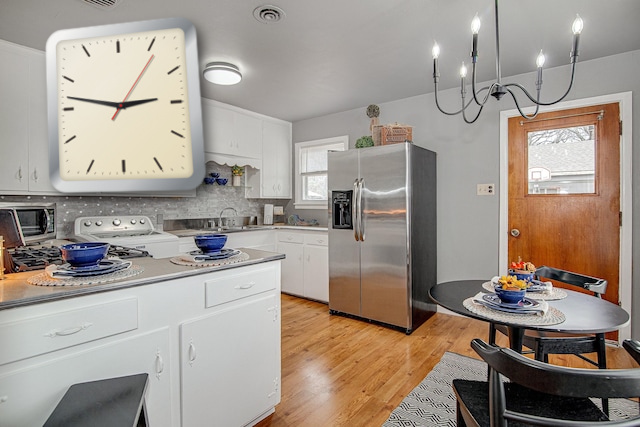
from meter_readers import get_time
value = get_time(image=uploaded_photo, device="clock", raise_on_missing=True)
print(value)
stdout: 2:47:06
